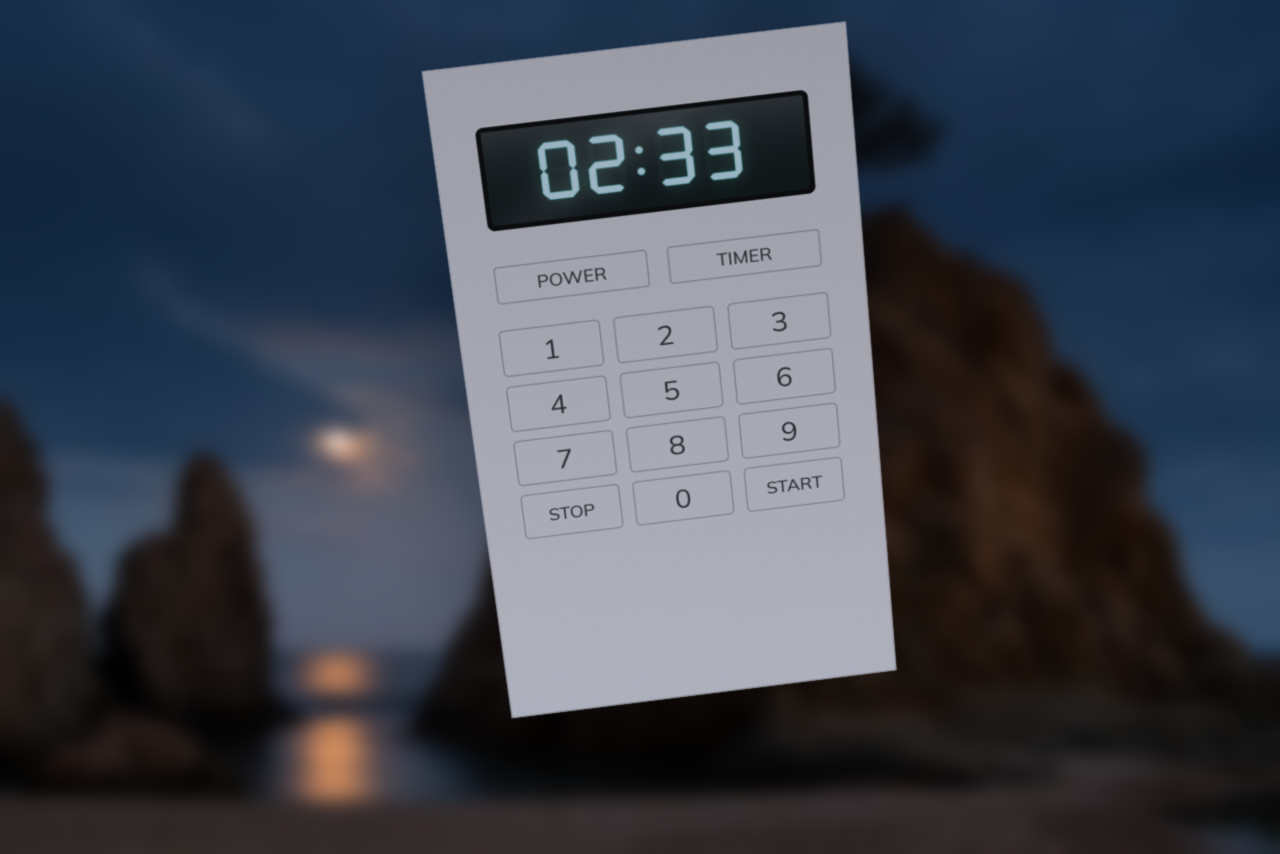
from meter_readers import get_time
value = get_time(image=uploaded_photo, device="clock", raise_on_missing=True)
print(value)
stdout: 2:33
